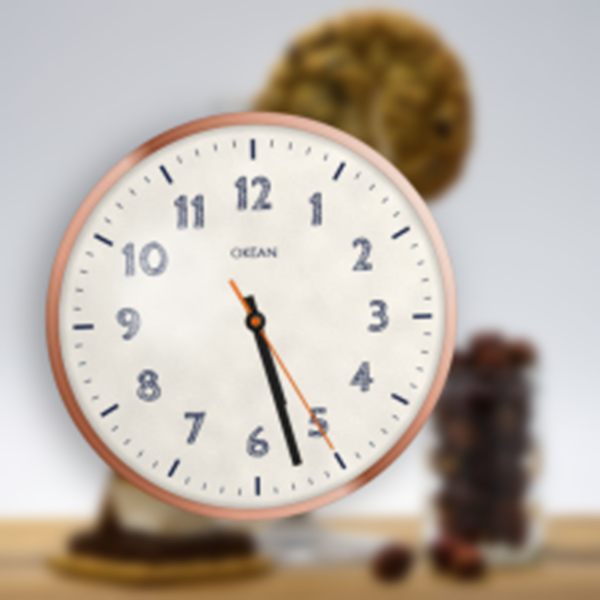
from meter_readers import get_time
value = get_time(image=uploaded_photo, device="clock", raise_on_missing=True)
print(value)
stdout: 5:27:25
